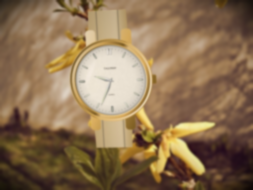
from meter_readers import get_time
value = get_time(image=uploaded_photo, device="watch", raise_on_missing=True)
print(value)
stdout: 9:34
